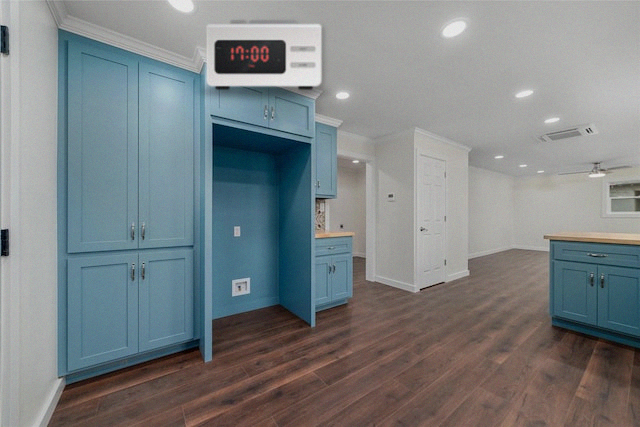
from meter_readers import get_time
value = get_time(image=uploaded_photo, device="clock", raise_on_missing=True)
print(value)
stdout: 17:00
